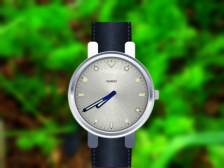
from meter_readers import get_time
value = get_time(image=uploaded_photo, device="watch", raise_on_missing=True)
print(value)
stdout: 7:40
